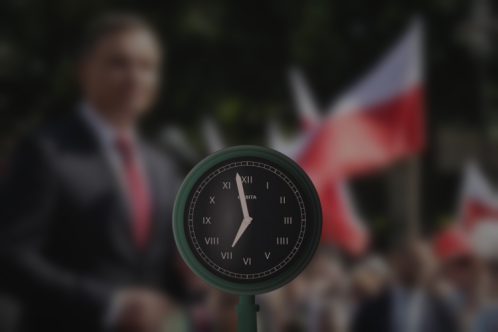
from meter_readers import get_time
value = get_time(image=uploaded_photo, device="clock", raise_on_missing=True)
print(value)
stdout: 6:58
